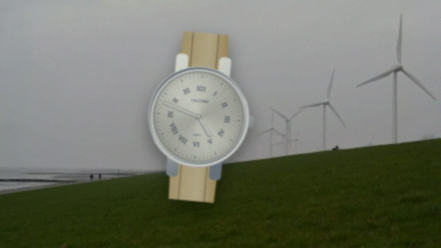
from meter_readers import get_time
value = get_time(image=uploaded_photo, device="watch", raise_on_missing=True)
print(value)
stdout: 4:48
